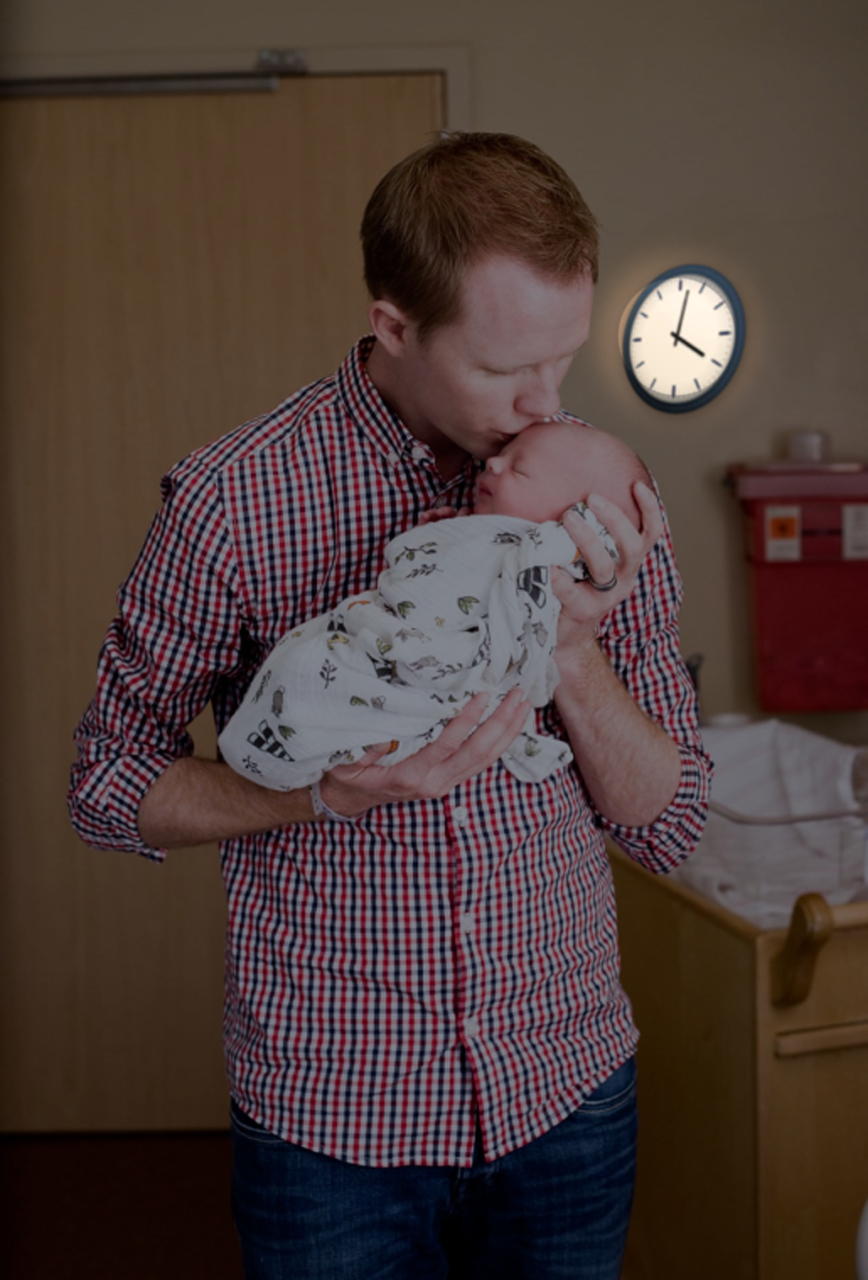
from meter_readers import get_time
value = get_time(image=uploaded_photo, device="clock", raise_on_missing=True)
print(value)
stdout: 4:02
